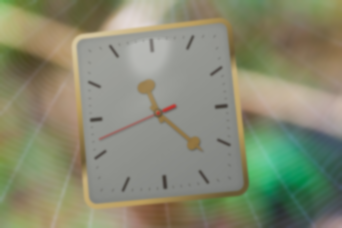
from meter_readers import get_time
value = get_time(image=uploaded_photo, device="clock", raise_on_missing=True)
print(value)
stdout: 11:22:42
